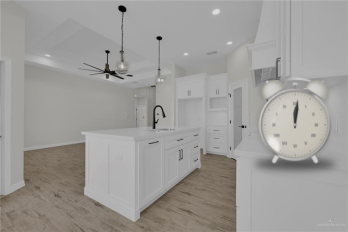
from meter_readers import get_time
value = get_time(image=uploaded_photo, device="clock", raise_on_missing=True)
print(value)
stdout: 12:01
